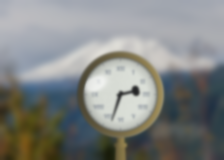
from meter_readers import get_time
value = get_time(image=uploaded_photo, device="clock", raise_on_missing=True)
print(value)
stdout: 2:33
